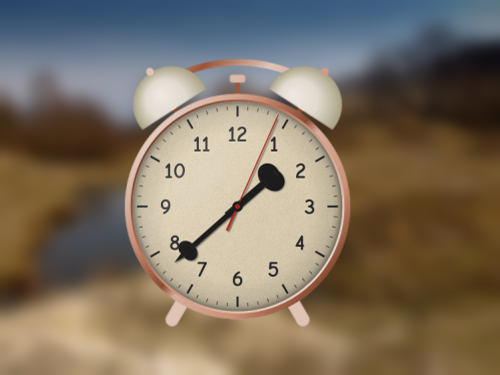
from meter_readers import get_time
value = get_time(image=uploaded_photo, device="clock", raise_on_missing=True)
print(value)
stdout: 1:38:04
